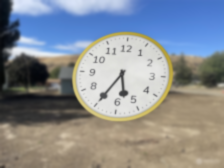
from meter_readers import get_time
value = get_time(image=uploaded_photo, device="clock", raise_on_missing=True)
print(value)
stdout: 5:35
